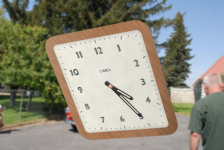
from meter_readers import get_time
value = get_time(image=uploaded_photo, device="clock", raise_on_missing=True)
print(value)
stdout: 4:25
